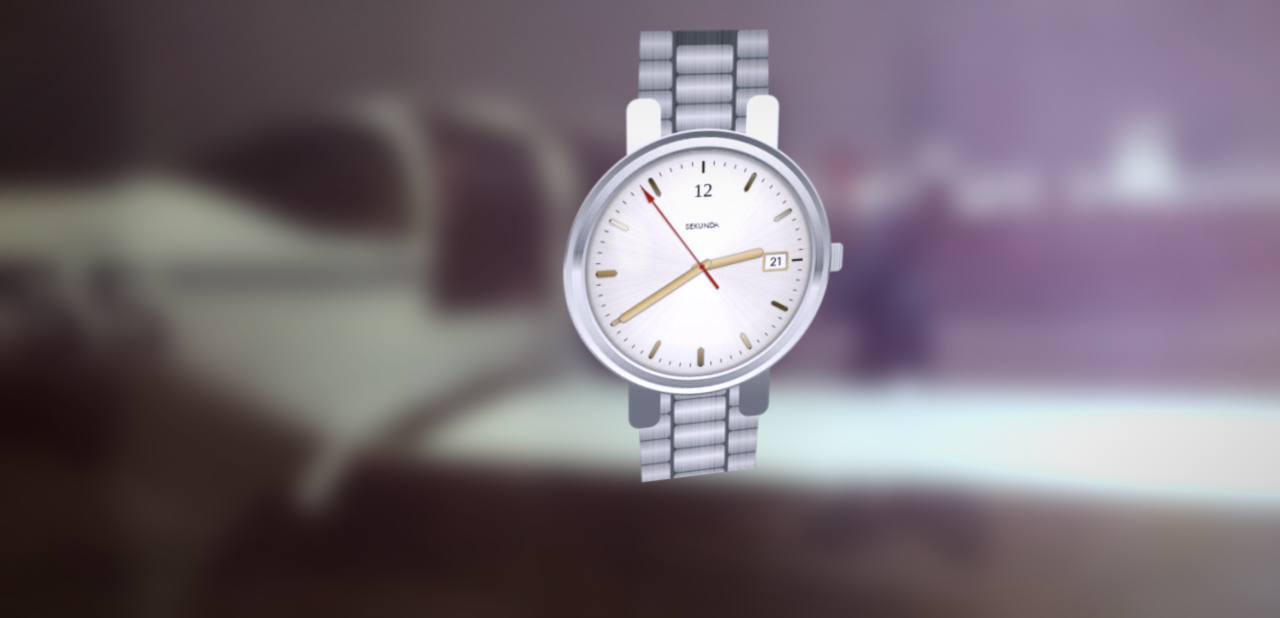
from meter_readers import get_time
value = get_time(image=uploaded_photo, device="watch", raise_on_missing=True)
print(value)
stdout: 2:39:54
